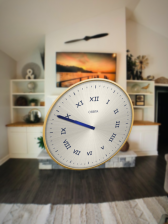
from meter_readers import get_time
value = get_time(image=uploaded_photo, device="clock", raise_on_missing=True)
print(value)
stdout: 9:49
